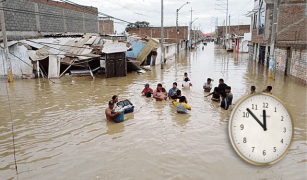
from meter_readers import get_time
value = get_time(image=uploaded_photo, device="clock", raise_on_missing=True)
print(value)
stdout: 11:52
